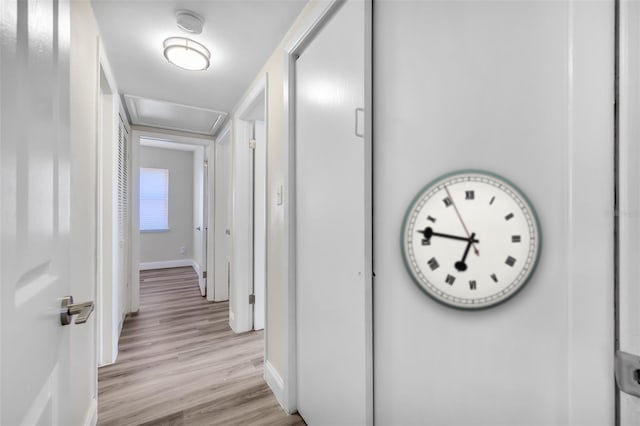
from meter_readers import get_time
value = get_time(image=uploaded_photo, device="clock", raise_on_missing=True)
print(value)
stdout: 6:46:56
